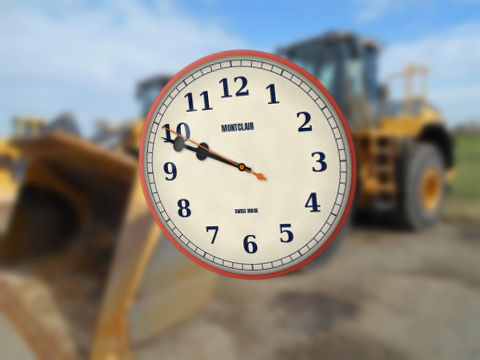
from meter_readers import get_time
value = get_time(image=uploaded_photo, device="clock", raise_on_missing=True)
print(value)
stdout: 9:48:50
